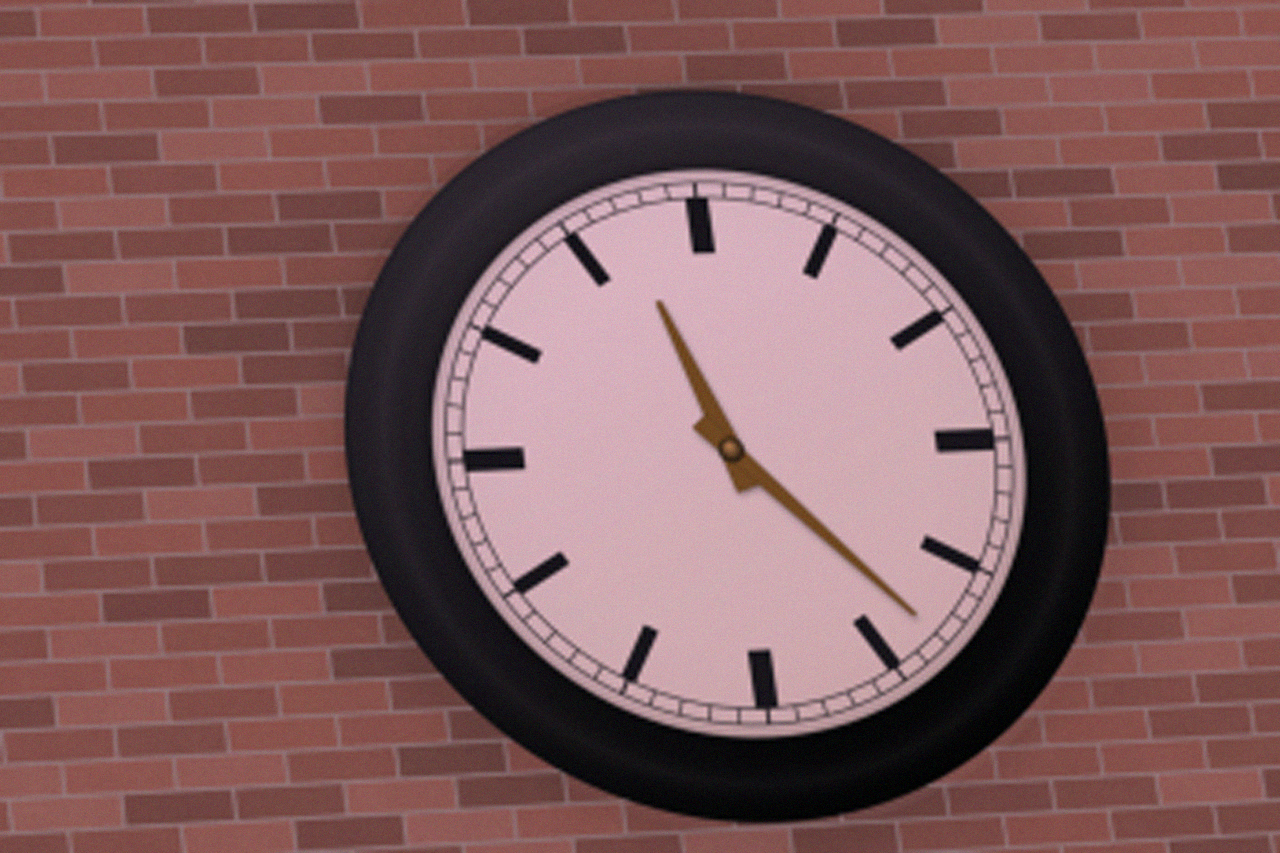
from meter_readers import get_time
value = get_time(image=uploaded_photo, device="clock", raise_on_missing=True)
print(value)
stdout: 11:23
